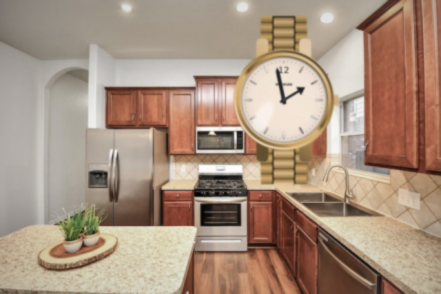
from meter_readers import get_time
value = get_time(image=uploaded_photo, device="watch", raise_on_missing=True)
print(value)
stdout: 1:58
